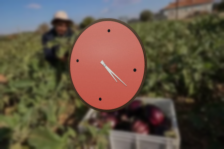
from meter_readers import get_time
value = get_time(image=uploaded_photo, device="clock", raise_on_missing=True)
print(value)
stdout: 4:20
